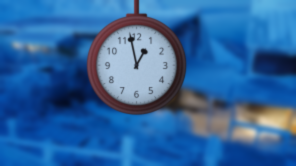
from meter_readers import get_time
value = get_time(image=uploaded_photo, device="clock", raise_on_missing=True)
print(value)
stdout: 12:58
